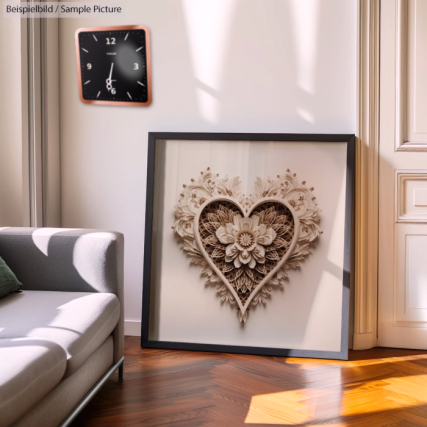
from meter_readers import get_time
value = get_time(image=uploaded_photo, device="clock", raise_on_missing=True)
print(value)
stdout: 6:32
